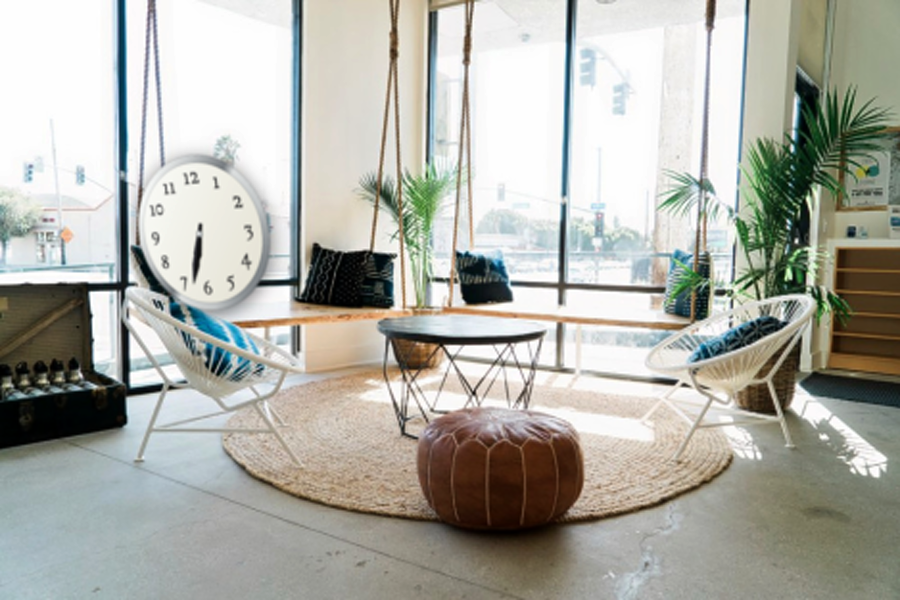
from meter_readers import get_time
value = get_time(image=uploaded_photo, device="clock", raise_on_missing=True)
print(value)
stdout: 6:33
